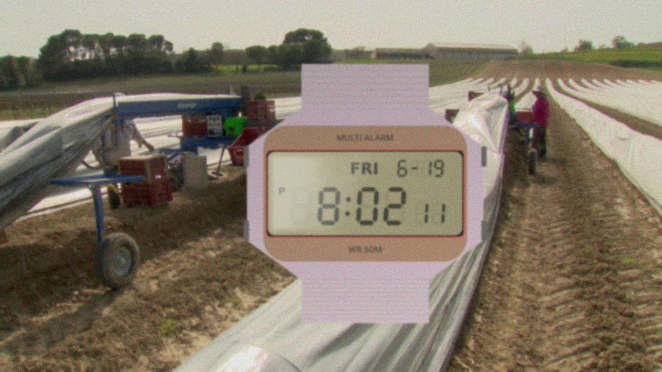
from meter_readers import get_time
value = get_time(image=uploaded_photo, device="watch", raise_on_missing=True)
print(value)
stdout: 8:02:11
